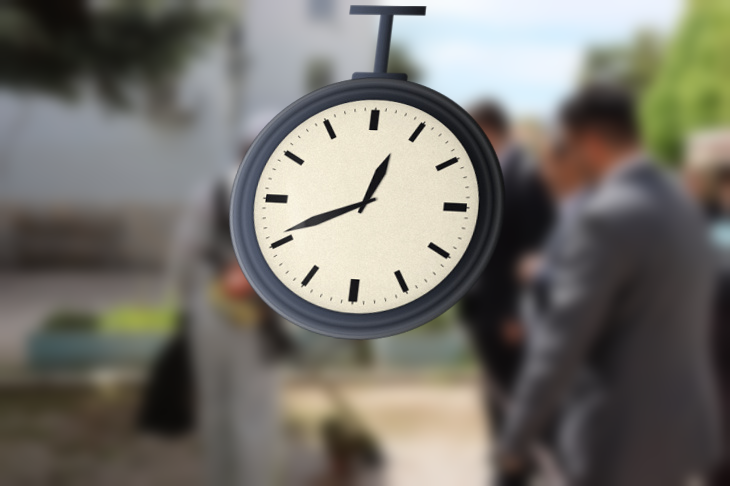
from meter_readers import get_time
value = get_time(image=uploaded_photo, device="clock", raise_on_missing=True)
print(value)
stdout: 12:41
